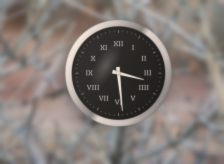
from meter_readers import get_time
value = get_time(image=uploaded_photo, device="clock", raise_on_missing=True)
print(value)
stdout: 3:29
